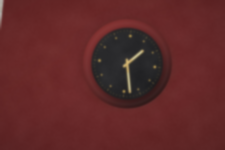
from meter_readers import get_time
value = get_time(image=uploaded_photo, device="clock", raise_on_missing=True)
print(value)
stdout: 1:28
